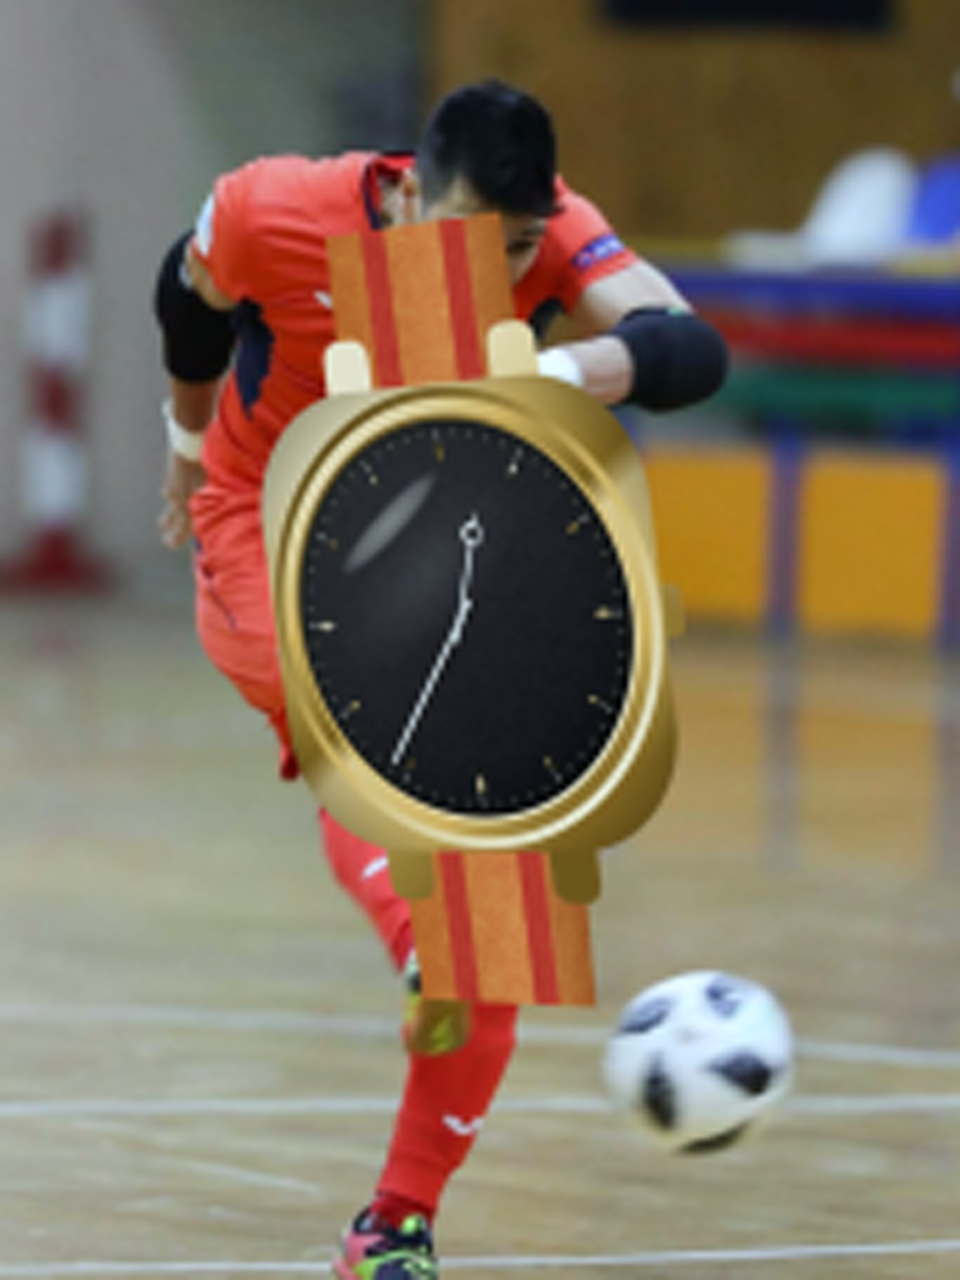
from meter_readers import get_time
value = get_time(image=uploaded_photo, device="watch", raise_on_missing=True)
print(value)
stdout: 12:36
